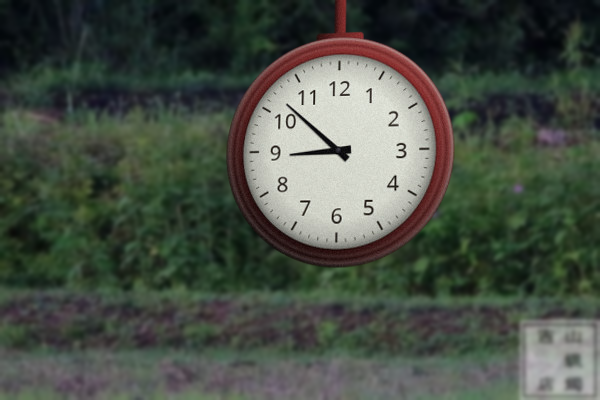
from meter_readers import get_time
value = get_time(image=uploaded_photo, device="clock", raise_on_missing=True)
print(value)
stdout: 8:52
